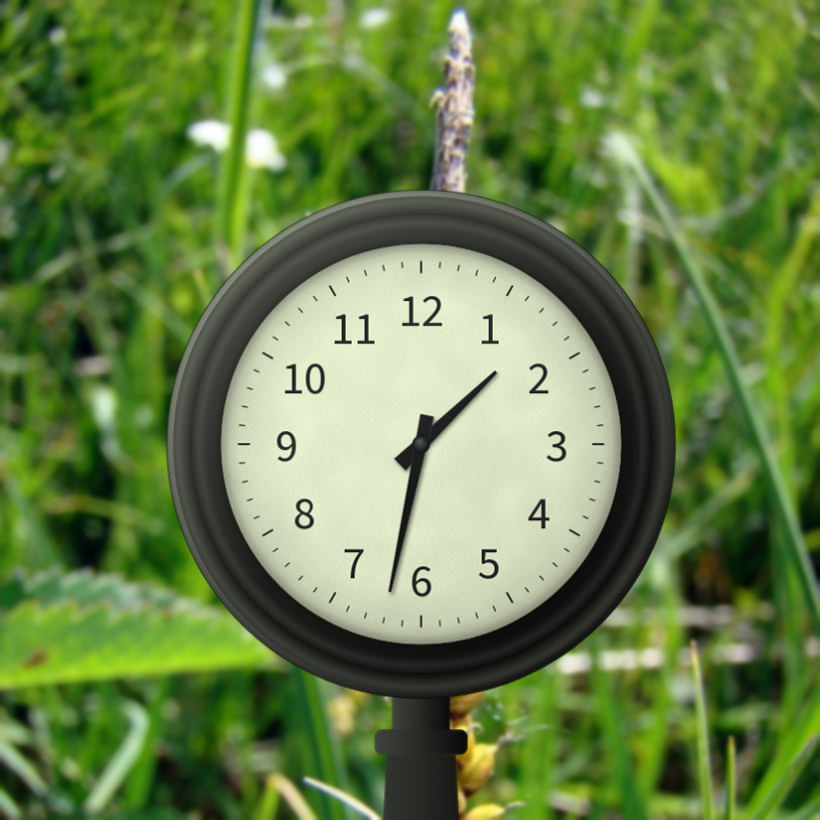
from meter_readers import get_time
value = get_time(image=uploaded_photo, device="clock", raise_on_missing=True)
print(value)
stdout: 1:32
